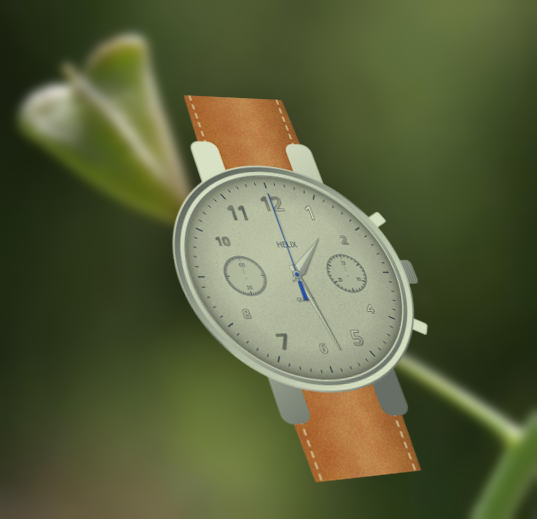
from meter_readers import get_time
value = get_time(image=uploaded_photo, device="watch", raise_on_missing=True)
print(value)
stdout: 1:28
